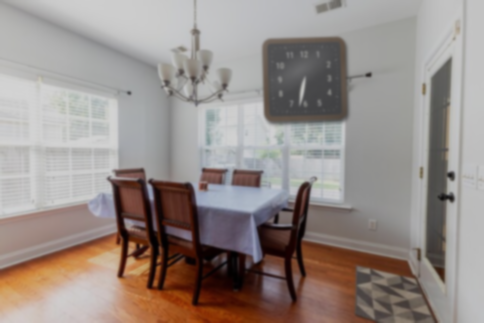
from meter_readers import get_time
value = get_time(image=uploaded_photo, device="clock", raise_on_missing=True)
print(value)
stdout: 6:32
